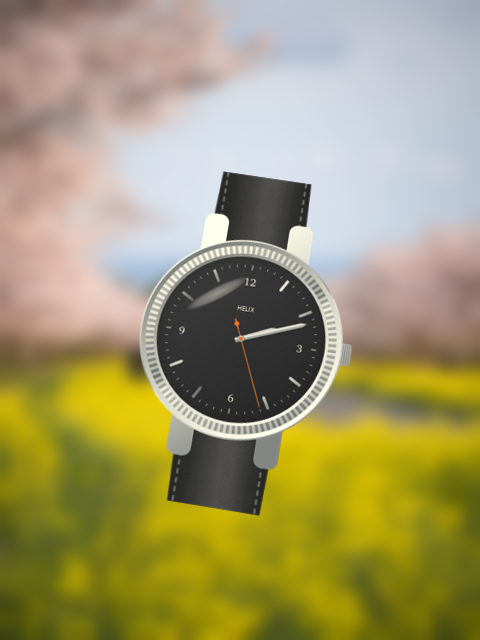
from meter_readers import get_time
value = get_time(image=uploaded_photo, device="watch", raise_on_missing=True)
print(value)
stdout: 2:11:26
